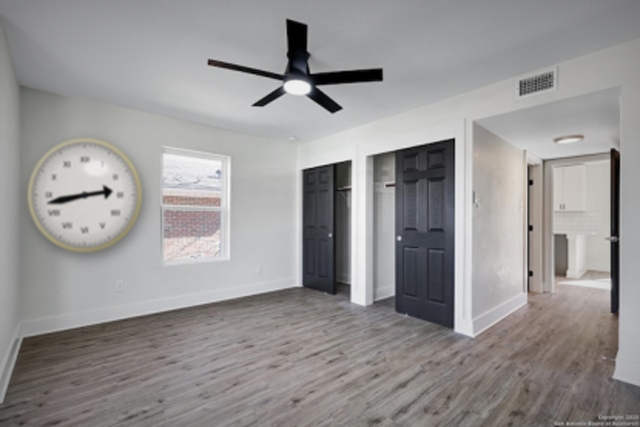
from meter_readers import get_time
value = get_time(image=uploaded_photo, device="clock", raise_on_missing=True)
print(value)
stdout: 2:43
